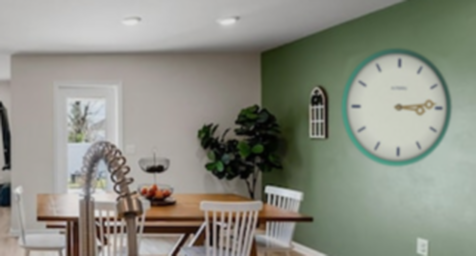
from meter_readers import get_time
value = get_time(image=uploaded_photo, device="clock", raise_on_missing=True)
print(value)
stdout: 3:14
